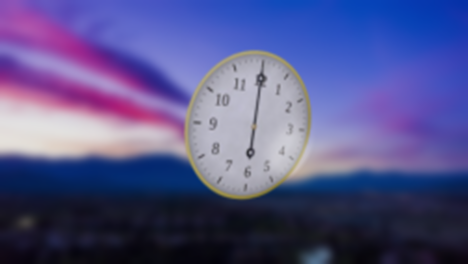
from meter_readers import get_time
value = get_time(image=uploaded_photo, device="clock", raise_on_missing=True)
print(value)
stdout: 6:00
